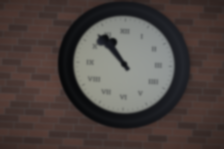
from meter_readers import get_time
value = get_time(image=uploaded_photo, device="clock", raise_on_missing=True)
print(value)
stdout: 10:53
